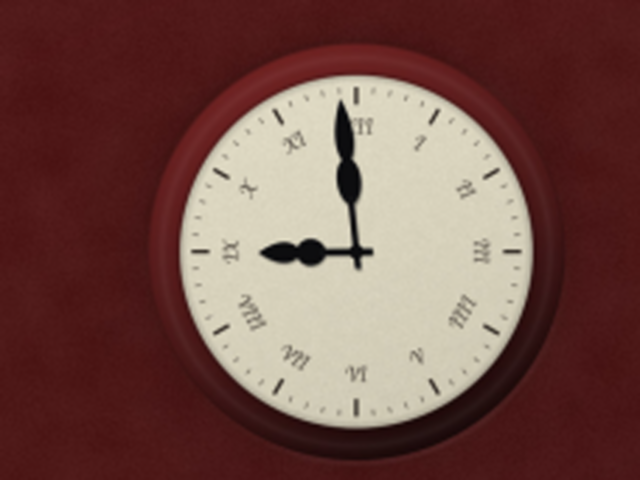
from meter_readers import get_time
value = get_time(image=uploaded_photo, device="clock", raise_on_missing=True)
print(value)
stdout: 8:59
